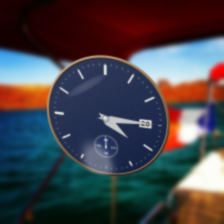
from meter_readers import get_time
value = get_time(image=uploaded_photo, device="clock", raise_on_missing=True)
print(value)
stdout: 4:15
